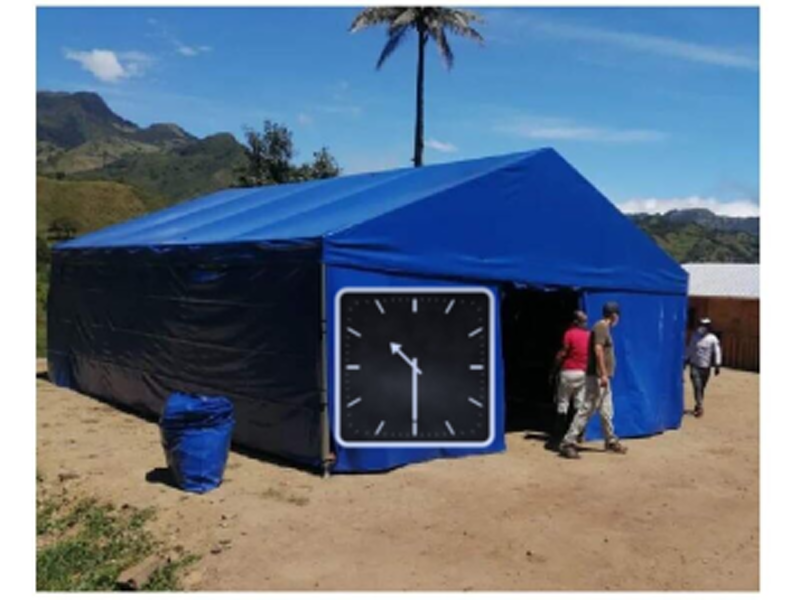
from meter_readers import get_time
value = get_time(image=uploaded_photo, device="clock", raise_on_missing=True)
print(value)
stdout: 10:30
